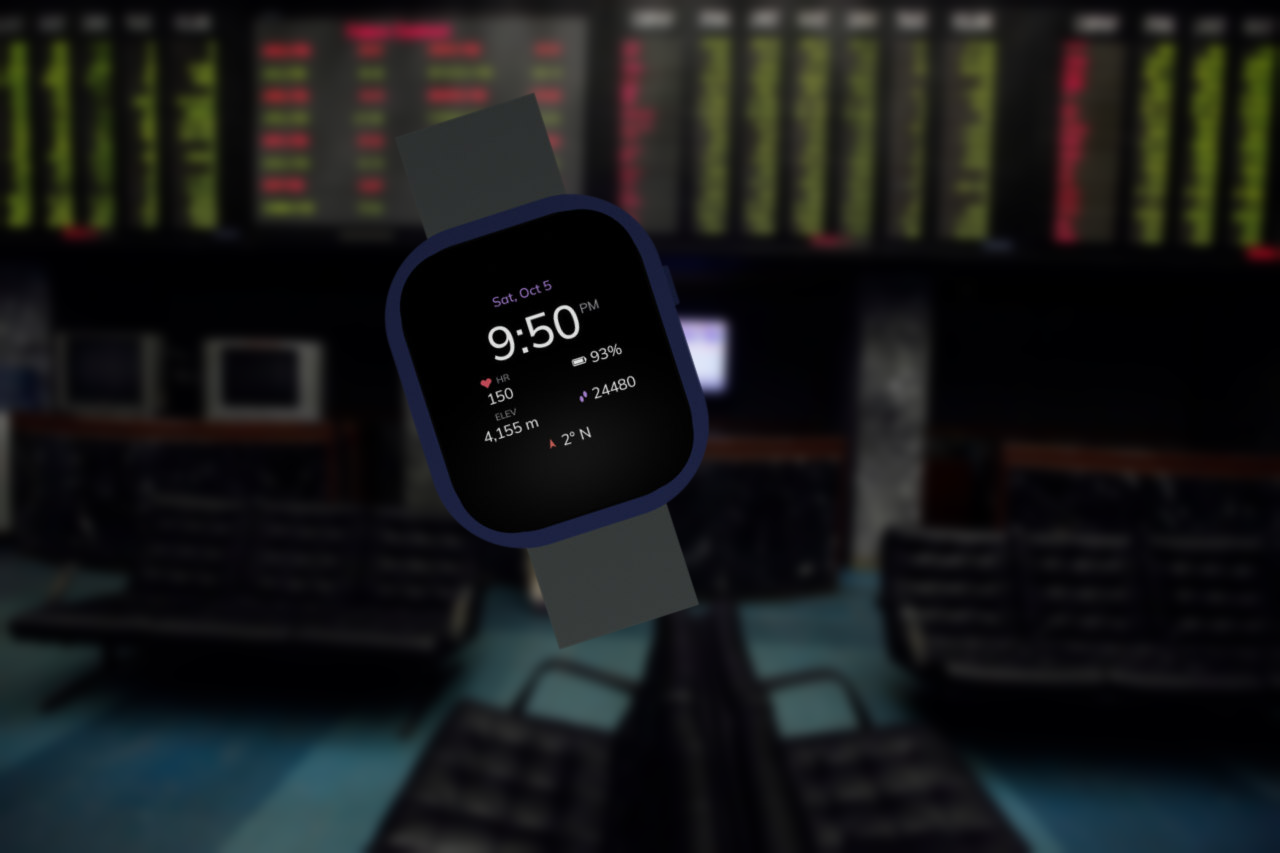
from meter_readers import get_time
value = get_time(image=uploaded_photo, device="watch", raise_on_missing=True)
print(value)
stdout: 9:50
